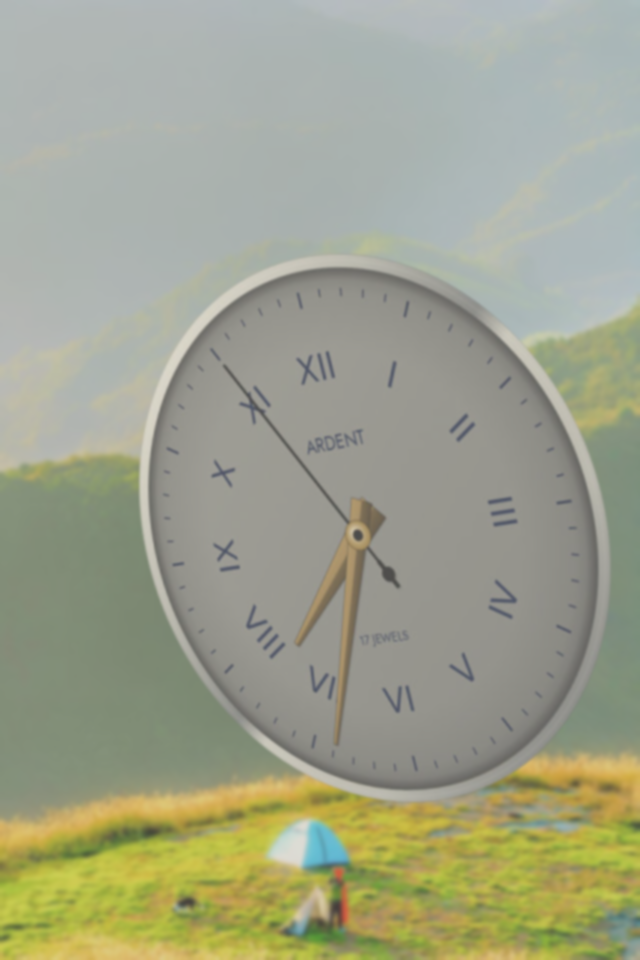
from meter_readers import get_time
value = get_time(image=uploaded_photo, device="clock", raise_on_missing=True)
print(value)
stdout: 7:33:55
